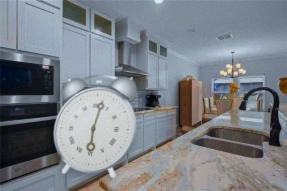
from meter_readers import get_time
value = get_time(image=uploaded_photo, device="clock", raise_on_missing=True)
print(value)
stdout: 6:02
